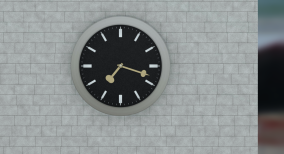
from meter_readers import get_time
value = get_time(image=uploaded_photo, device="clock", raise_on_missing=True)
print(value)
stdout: 7:18
